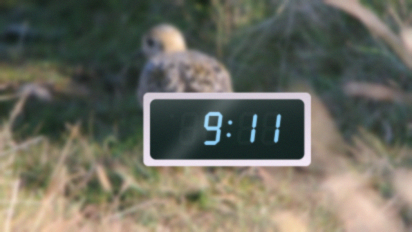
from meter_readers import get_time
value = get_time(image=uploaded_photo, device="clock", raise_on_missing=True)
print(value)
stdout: 9:11
